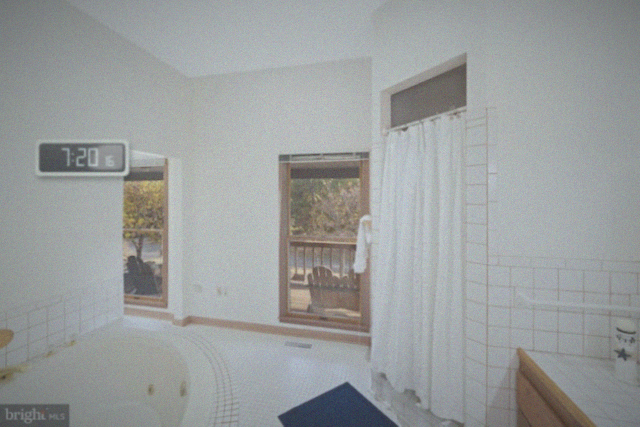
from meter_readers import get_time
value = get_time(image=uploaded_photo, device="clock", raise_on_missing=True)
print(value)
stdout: 7:20
